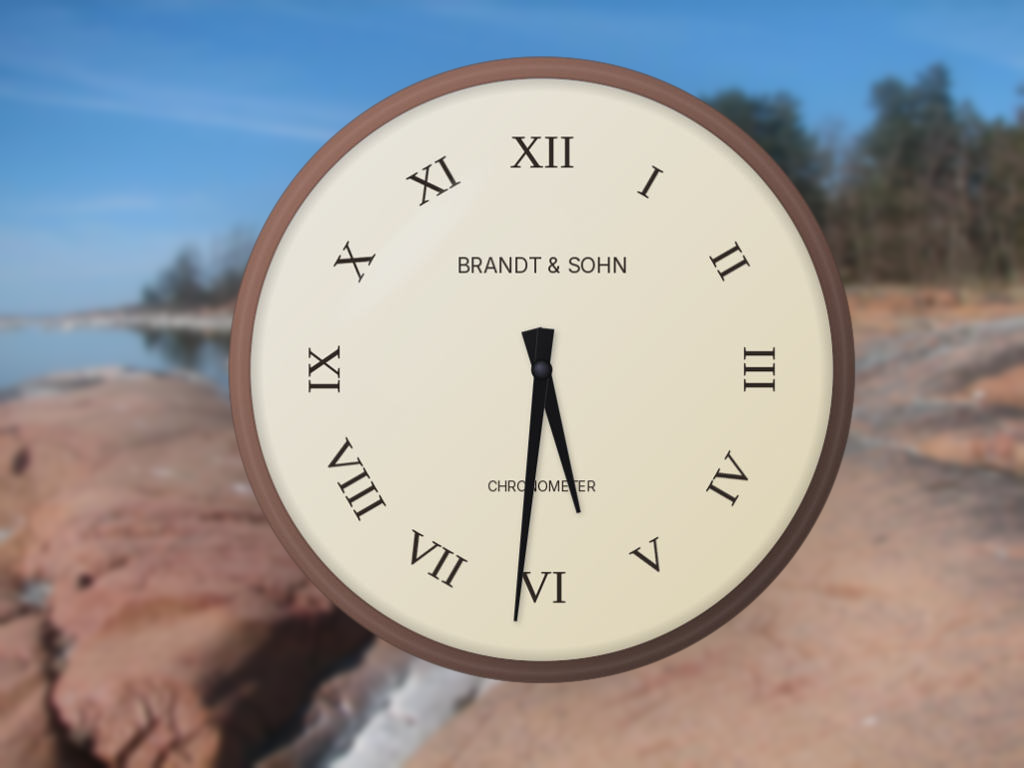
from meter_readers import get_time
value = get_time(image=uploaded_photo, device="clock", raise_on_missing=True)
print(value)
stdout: 5:31
